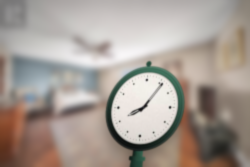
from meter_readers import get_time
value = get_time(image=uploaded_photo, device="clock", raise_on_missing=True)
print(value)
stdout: 8:06
